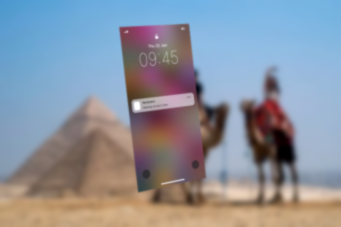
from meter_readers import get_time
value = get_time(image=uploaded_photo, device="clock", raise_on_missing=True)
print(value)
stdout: 9:45
